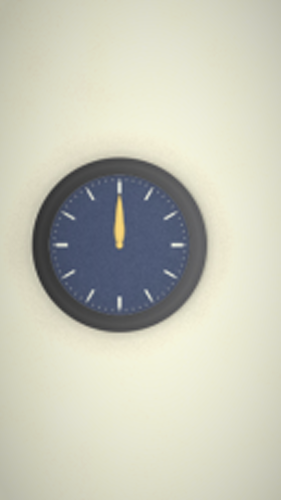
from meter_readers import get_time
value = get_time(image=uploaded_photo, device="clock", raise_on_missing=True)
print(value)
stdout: 12:00
